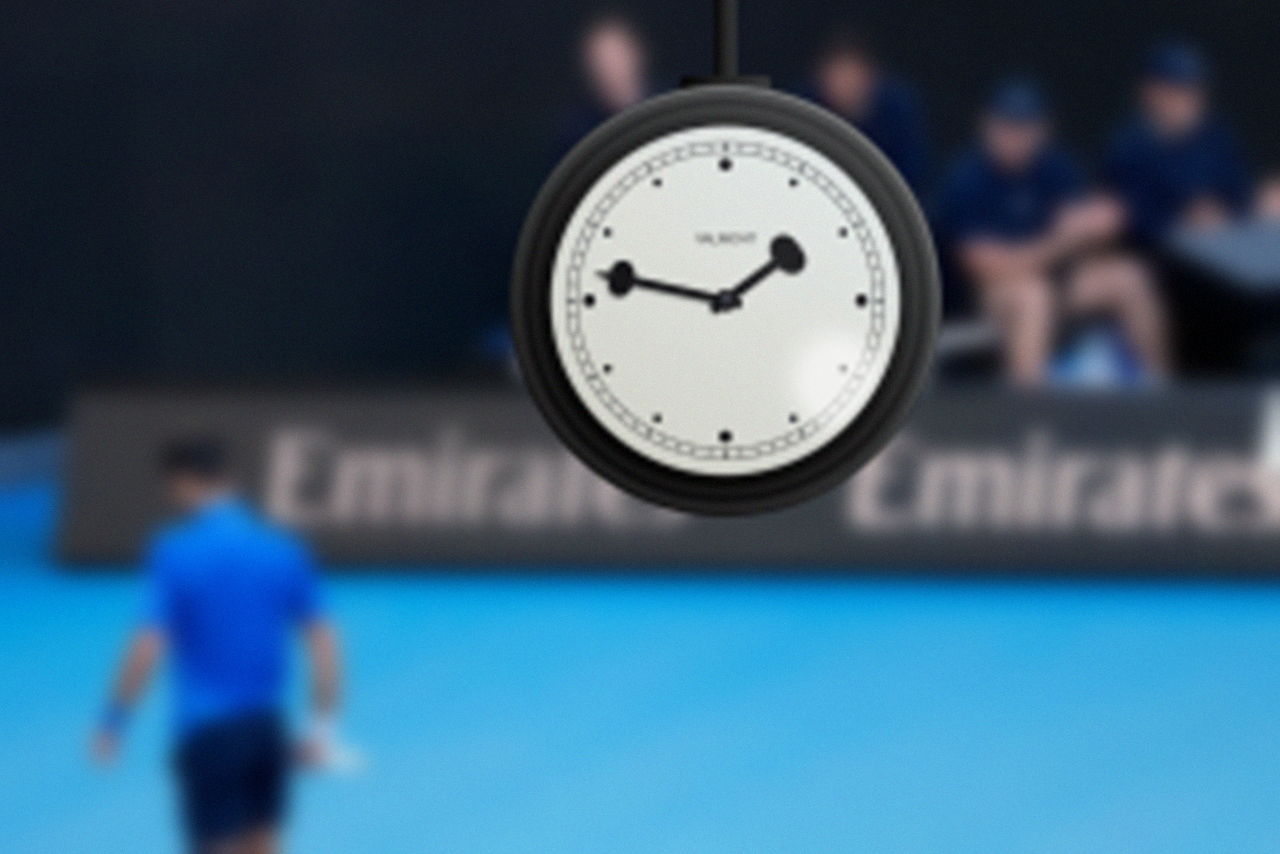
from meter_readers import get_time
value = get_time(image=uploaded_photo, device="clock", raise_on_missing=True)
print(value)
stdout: 1:47
